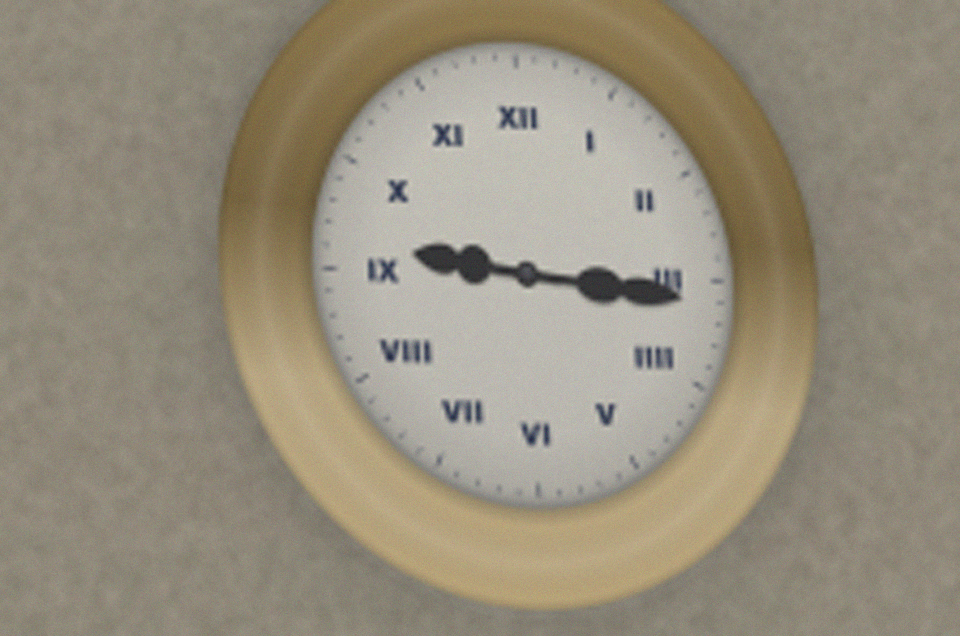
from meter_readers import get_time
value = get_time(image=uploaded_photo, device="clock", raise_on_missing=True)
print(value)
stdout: 9:16
